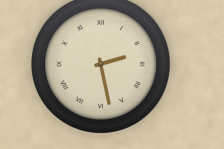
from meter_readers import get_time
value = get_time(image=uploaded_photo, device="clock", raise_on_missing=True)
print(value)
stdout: 2:28
